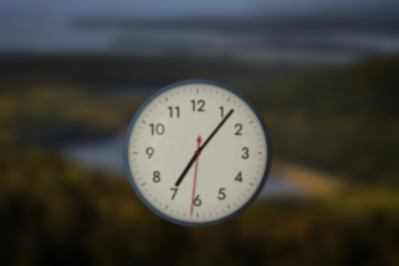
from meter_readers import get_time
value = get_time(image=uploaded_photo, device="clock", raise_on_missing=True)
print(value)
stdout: 7:06:31
